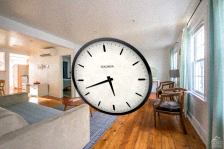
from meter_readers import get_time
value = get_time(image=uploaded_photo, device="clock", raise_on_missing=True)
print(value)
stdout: 5:42
